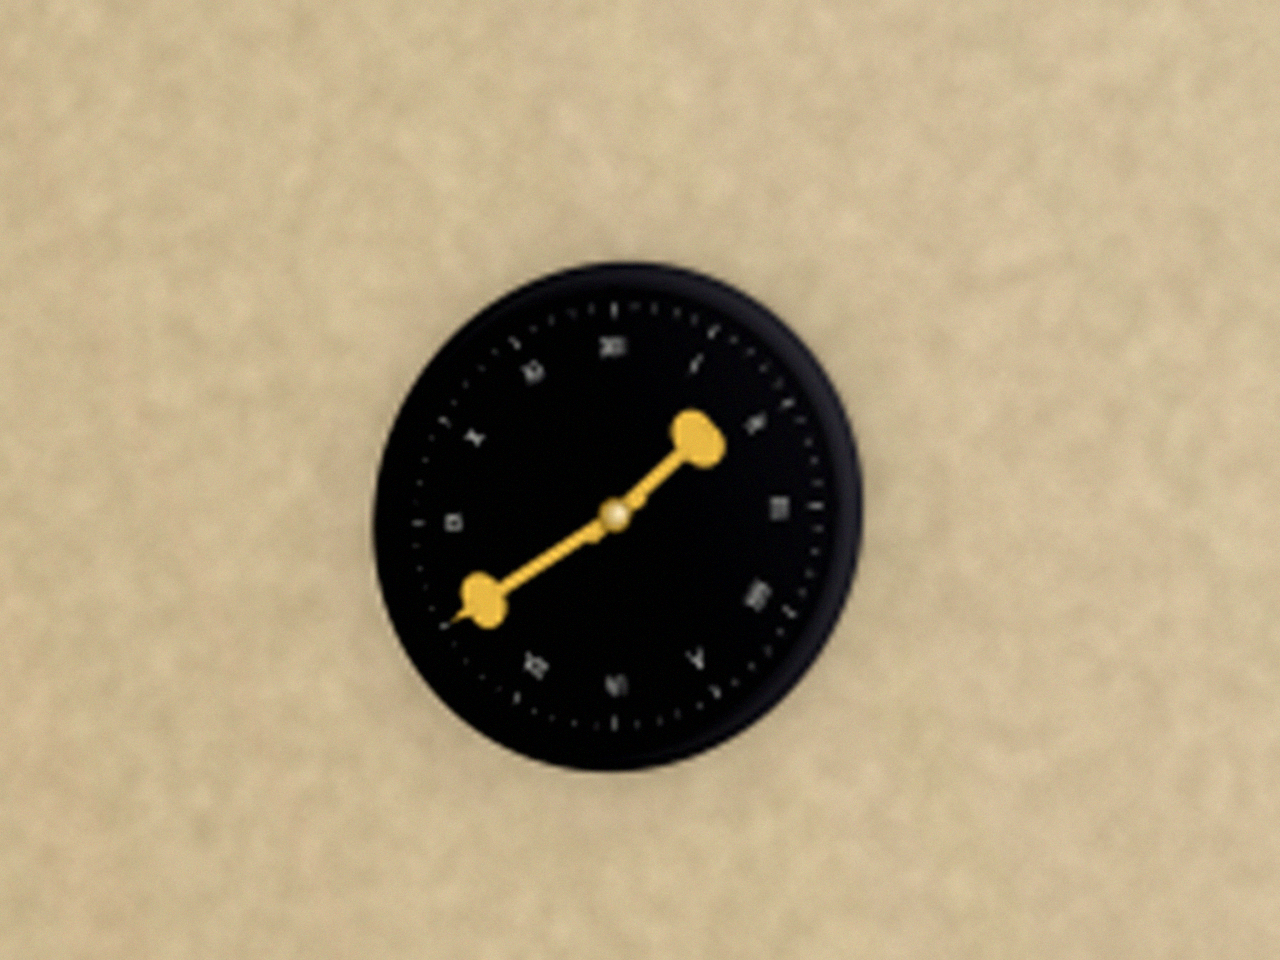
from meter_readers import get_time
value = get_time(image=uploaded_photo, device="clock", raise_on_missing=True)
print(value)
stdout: 1:40
